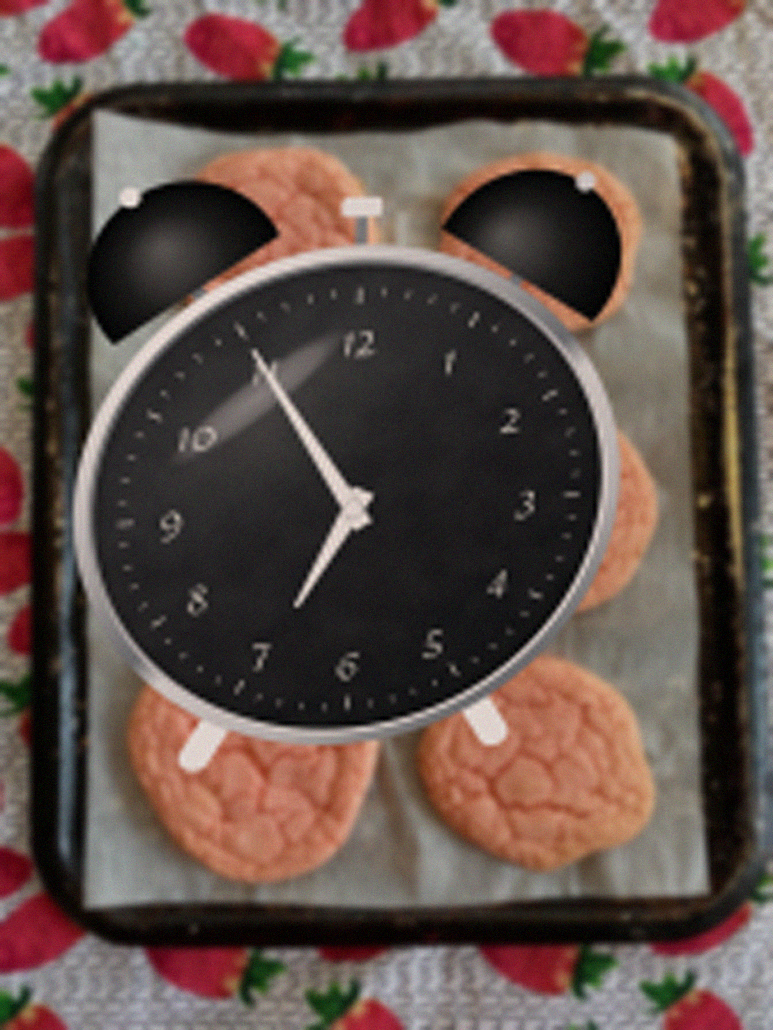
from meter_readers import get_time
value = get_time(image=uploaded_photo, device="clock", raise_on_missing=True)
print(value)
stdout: 6:55
